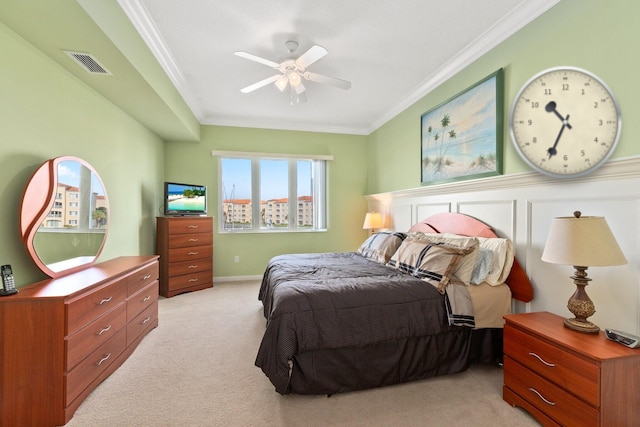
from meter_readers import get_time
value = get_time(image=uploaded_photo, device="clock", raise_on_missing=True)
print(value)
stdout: 10:34
